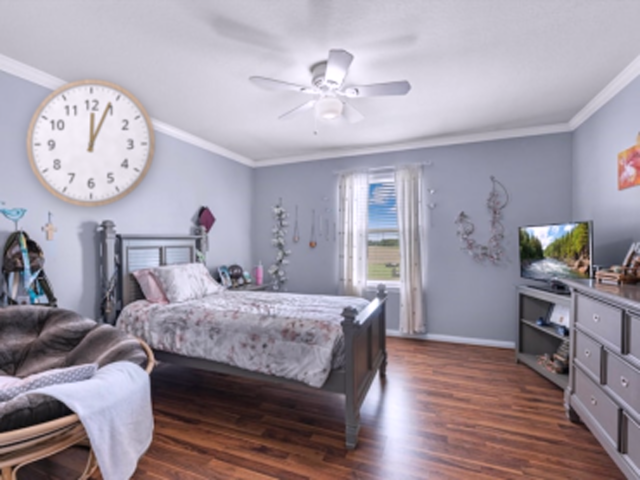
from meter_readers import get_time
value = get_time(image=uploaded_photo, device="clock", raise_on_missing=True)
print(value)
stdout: 12:04
